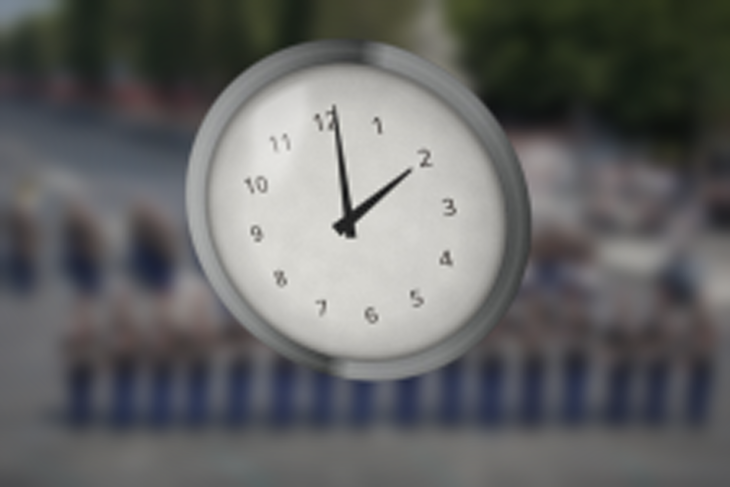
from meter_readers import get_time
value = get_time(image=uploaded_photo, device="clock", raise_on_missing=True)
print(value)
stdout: 2:01
